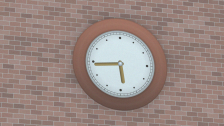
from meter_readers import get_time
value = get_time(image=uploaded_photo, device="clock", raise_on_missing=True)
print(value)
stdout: 5:44
